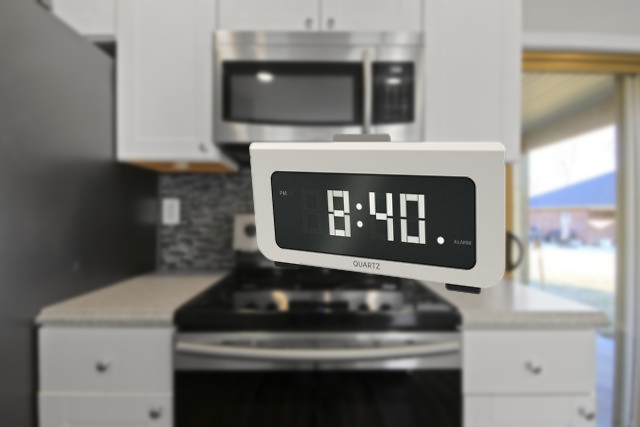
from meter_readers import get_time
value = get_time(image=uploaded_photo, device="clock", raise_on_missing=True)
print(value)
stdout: 8:40
